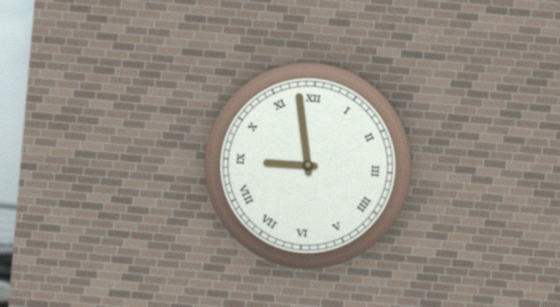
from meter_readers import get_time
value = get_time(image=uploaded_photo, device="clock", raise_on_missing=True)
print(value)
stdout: 8:58
